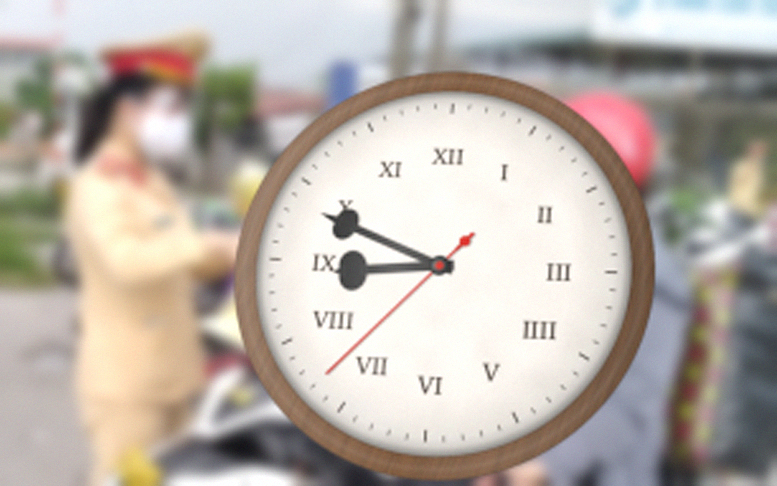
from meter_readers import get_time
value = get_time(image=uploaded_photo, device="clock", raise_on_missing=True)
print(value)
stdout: 8:48:37
